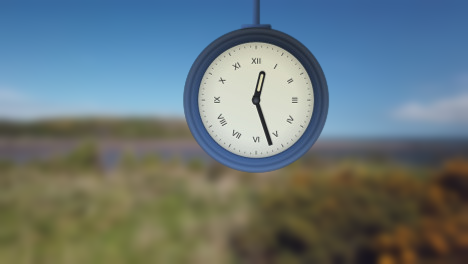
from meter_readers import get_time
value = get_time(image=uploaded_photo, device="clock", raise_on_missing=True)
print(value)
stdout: 12:27
